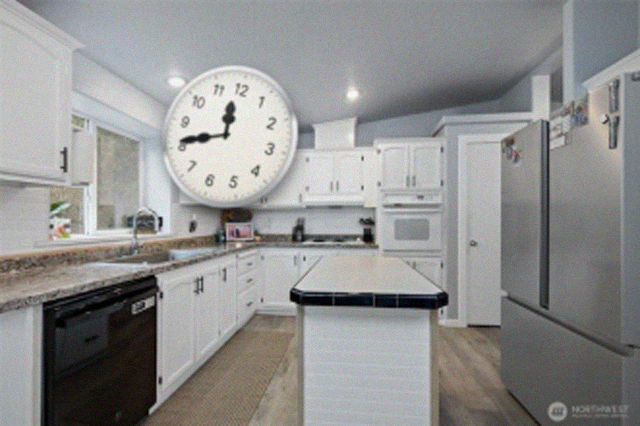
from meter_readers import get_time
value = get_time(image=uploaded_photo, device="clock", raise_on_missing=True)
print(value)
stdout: 11:41
